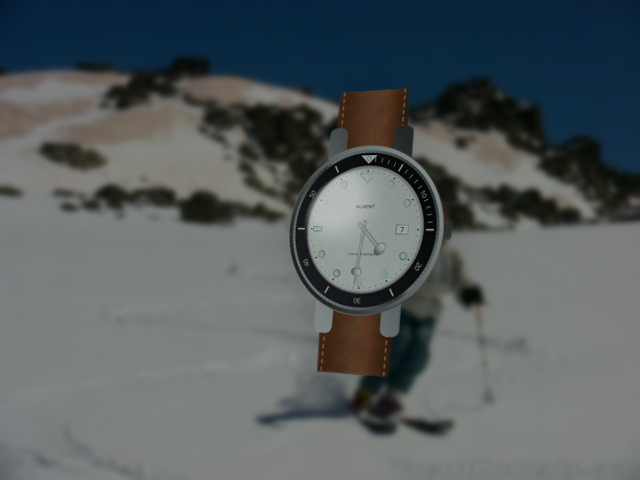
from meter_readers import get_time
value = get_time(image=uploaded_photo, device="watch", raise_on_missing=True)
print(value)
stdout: 4:31
